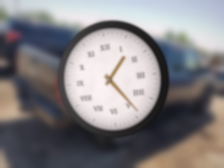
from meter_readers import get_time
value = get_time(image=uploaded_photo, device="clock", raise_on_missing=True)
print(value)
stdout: 1:24
